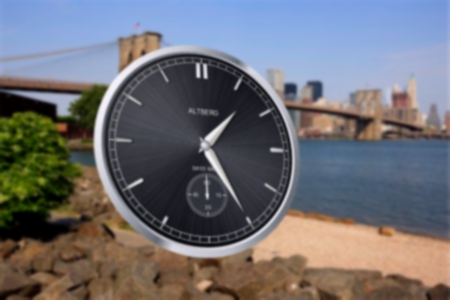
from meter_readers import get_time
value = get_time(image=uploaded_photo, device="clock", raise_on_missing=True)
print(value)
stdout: 1:25
